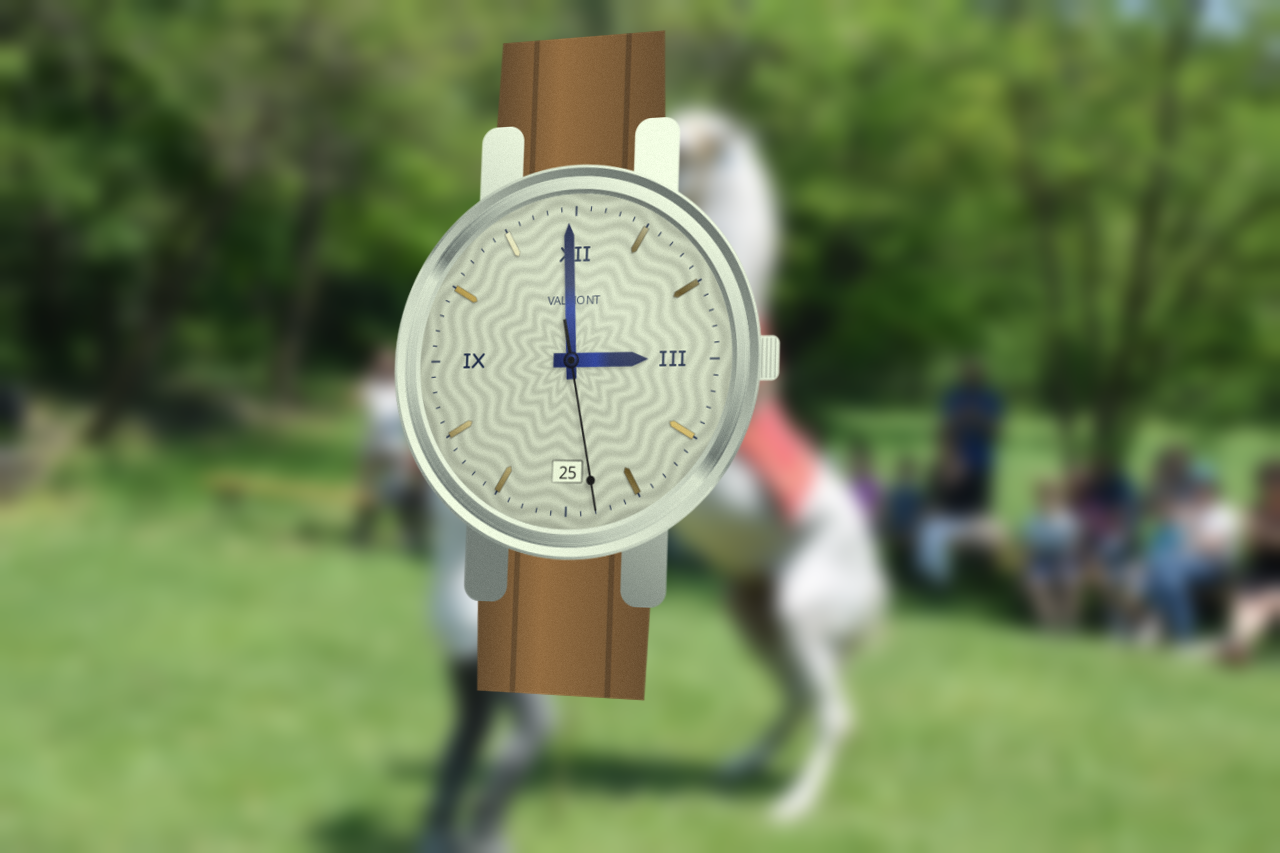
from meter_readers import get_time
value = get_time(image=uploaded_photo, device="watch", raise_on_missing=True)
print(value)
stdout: 2:59:28
